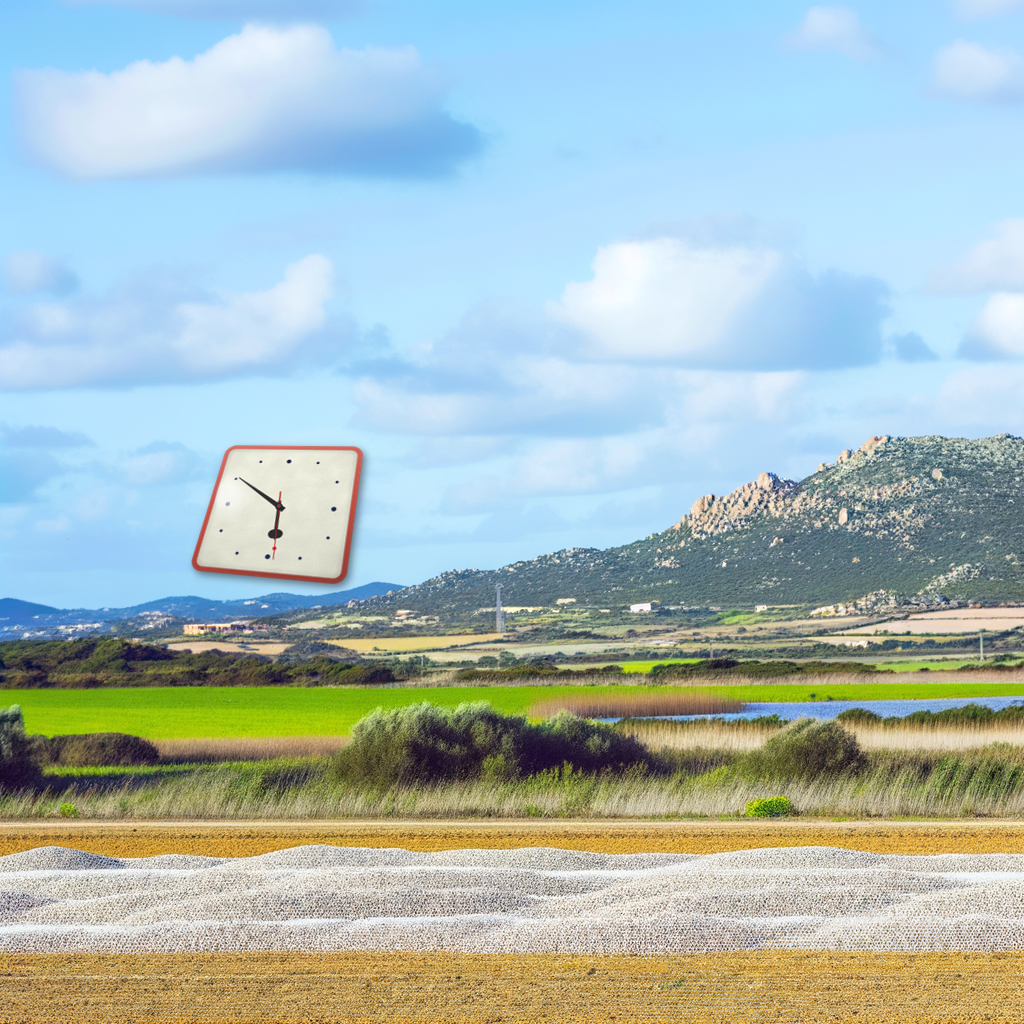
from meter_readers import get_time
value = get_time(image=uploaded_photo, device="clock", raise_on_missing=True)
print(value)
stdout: 5:50:29
